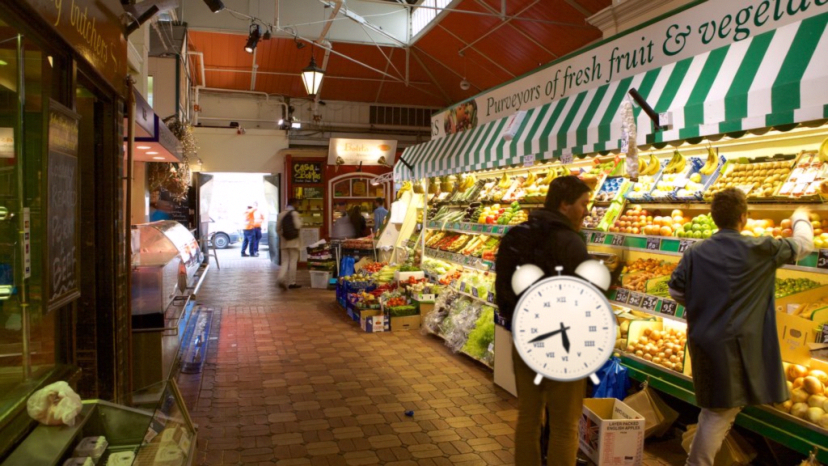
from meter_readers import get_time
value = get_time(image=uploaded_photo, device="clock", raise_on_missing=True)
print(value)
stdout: 5:42
